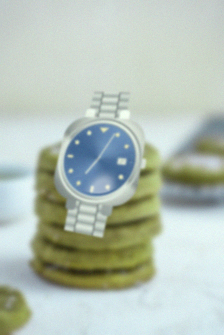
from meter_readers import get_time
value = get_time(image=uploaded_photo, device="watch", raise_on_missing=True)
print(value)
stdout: 7:04
